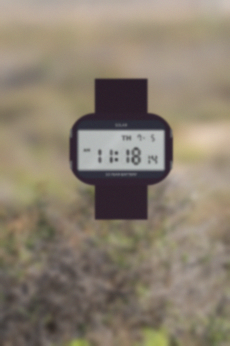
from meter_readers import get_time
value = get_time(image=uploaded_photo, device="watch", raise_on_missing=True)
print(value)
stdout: 11:18:14
